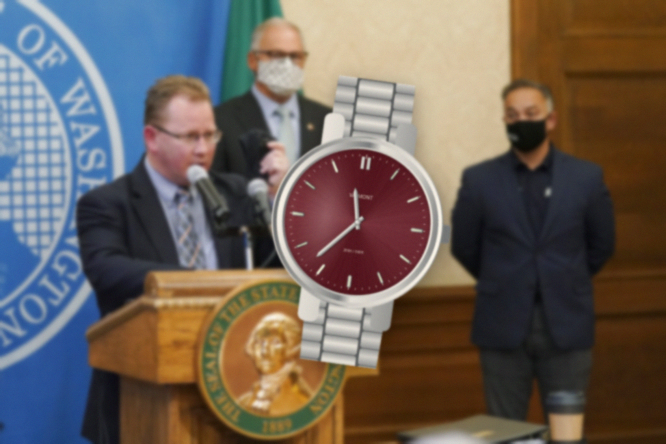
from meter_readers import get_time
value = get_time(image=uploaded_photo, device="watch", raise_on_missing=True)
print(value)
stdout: 11:37
